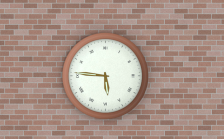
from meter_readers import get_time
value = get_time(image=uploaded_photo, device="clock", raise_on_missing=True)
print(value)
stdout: 5:46
